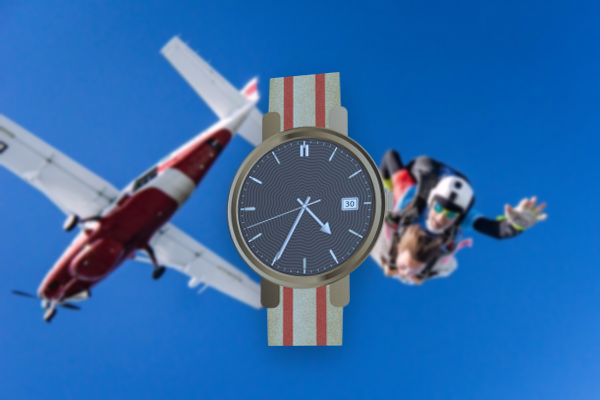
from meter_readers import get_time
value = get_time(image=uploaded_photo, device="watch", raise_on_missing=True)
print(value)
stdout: 4:34:42
